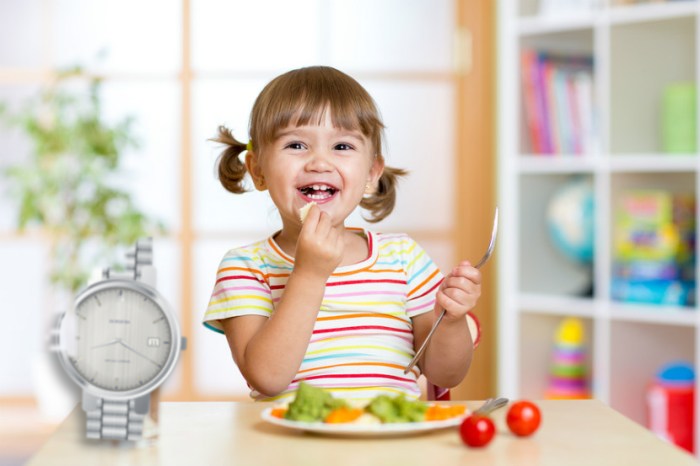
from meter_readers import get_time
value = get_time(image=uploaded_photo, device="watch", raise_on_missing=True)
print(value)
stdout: 8:20
